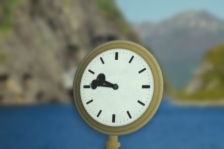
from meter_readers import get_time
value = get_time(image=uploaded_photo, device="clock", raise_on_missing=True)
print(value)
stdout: 9:46
